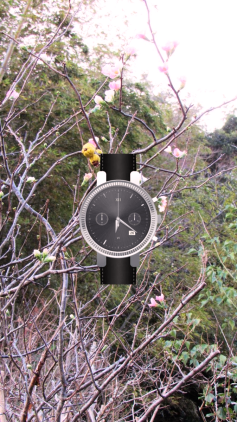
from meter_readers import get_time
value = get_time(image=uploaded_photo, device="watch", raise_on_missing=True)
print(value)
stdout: 6:21
